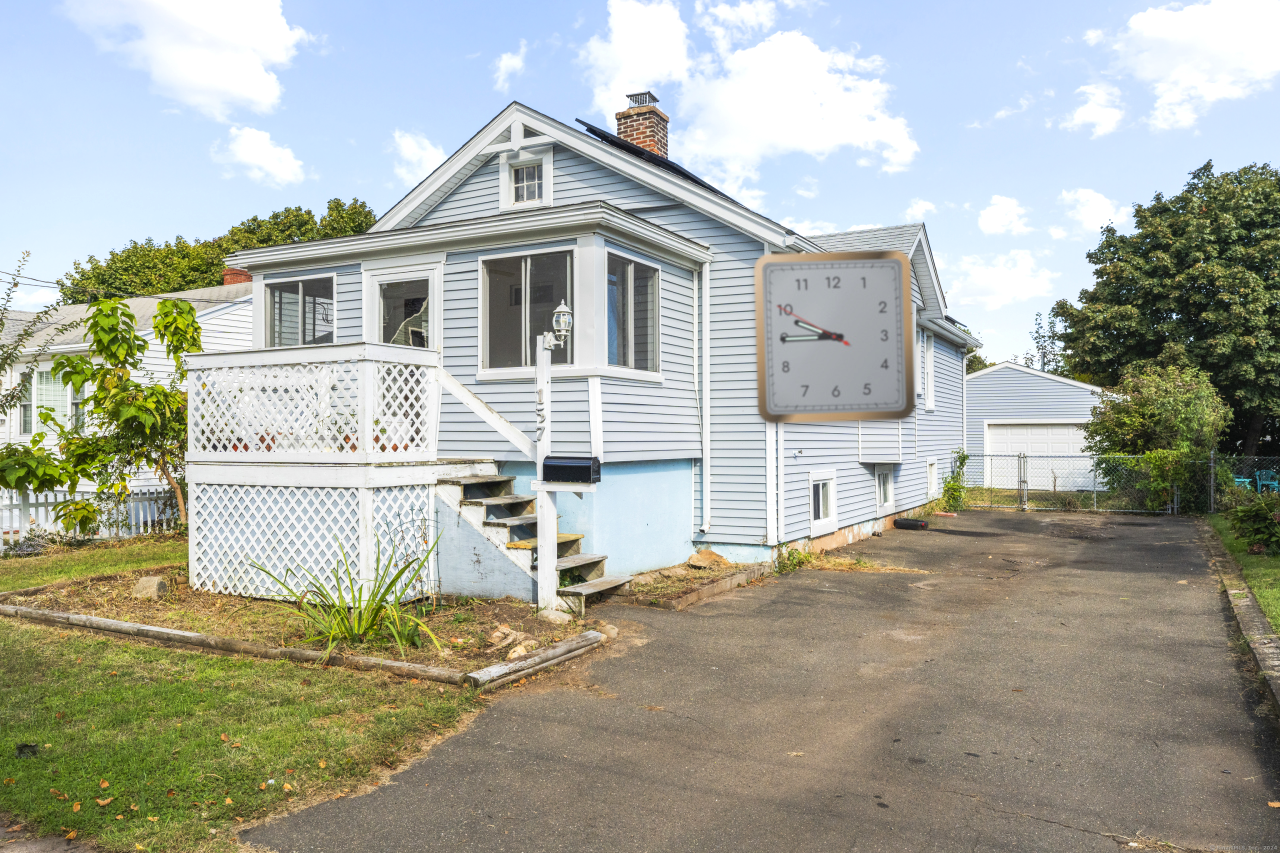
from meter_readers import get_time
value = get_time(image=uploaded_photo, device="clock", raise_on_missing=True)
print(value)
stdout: 9:44:50
